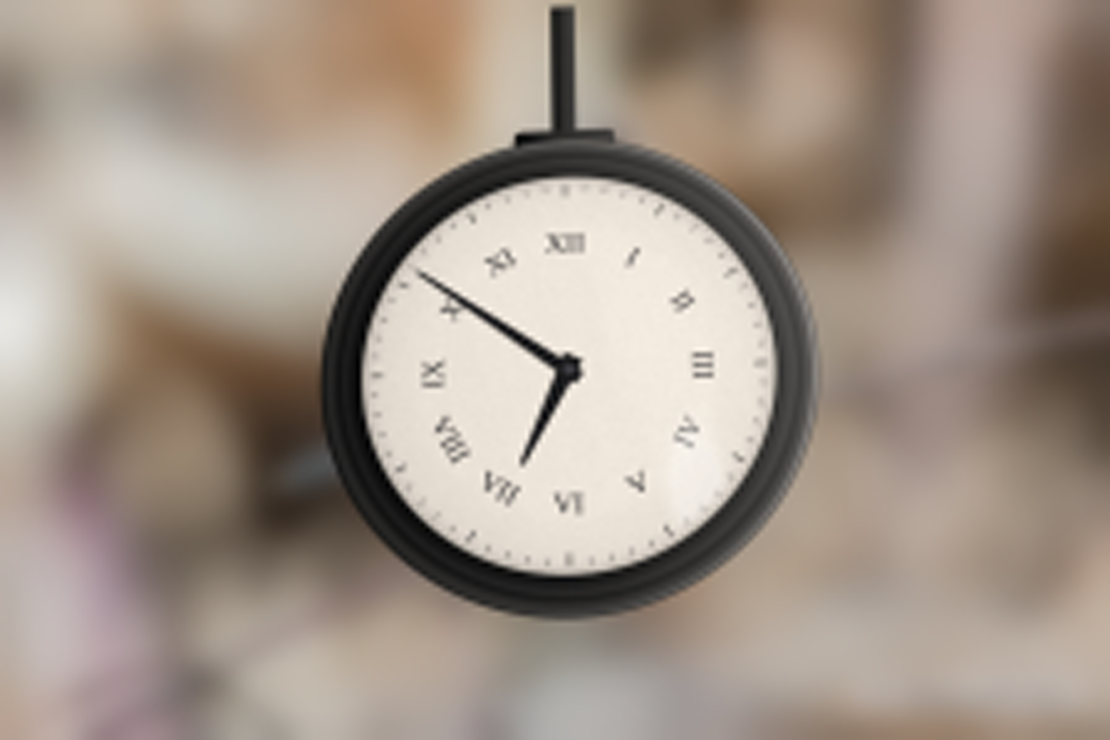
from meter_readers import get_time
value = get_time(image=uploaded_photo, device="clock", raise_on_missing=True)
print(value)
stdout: 6:51
